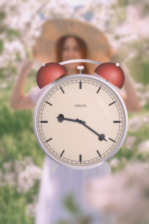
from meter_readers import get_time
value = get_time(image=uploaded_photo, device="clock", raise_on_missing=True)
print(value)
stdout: 9:21
